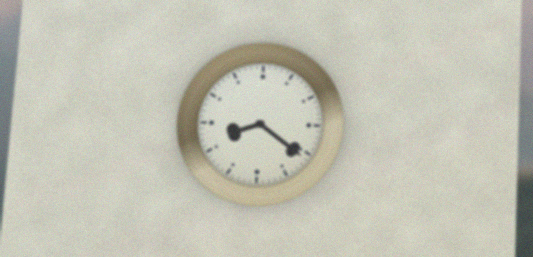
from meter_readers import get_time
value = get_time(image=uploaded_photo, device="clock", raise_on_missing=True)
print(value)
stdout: 8:21
